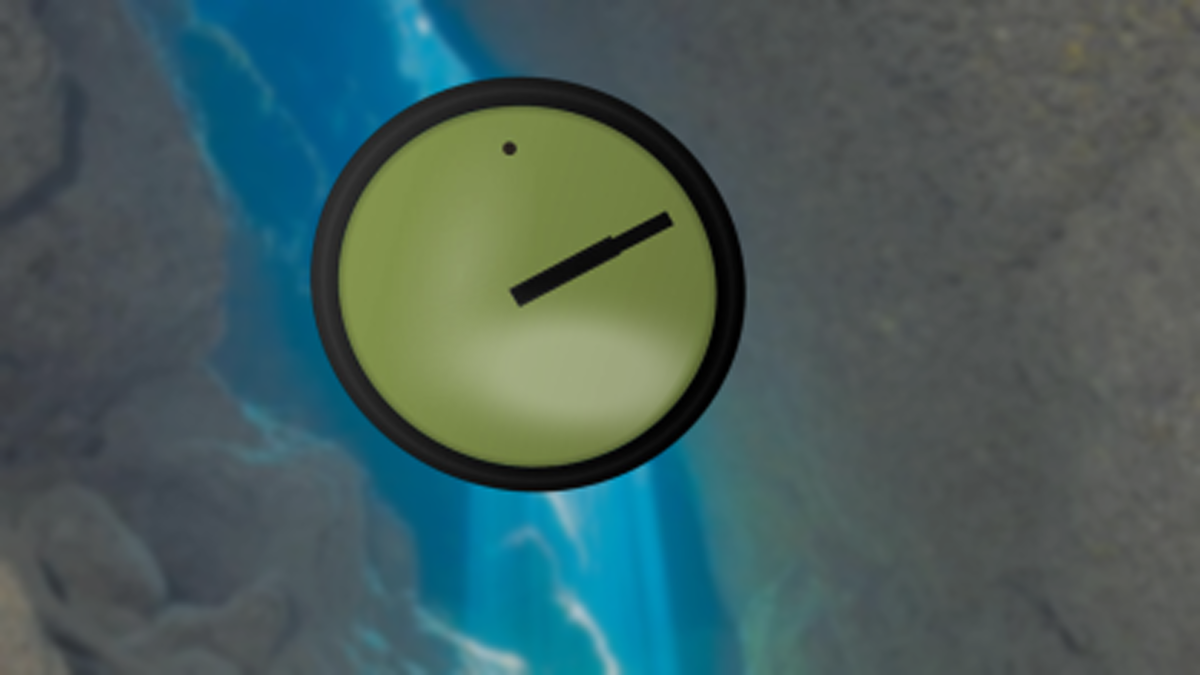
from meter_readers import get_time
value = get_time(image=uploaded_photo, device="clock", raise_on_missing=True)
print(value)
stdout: 2:11
